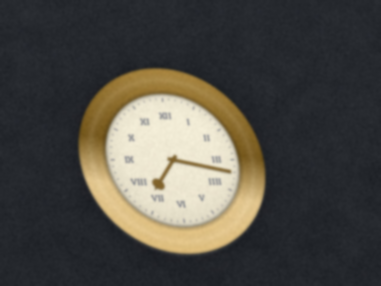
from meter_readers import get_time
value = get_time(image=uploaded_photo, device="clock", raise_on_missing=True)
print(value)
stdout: 7:17
